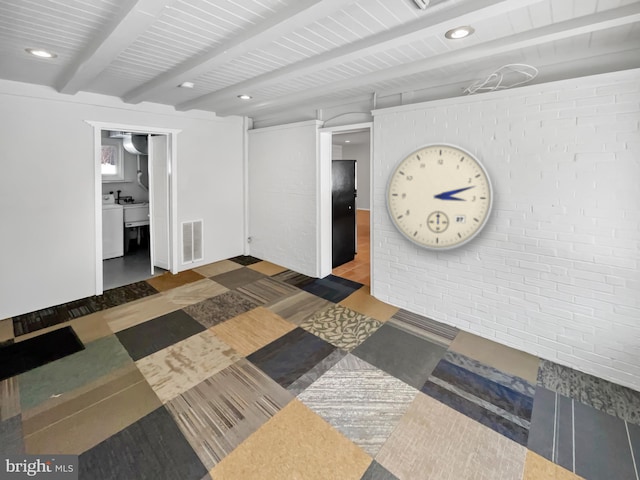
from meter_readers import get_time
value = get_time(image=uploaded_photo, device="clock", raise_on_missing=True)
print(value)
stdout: 3:12
